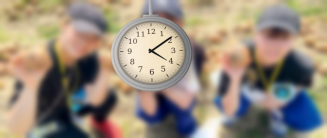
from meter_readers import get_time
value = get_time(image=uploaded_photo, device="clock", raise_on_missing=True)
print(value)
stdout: 4:09
